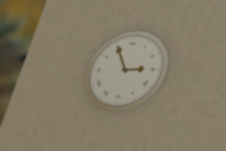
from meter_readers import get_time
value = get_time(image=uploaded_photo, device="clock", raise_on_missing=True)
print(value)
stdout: 2:55
